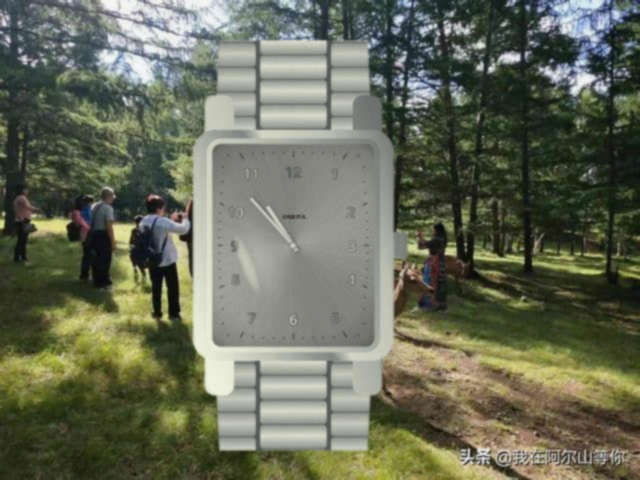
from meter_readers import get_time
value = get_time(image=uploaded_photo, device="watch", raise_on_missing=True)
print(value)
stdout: 10:53
